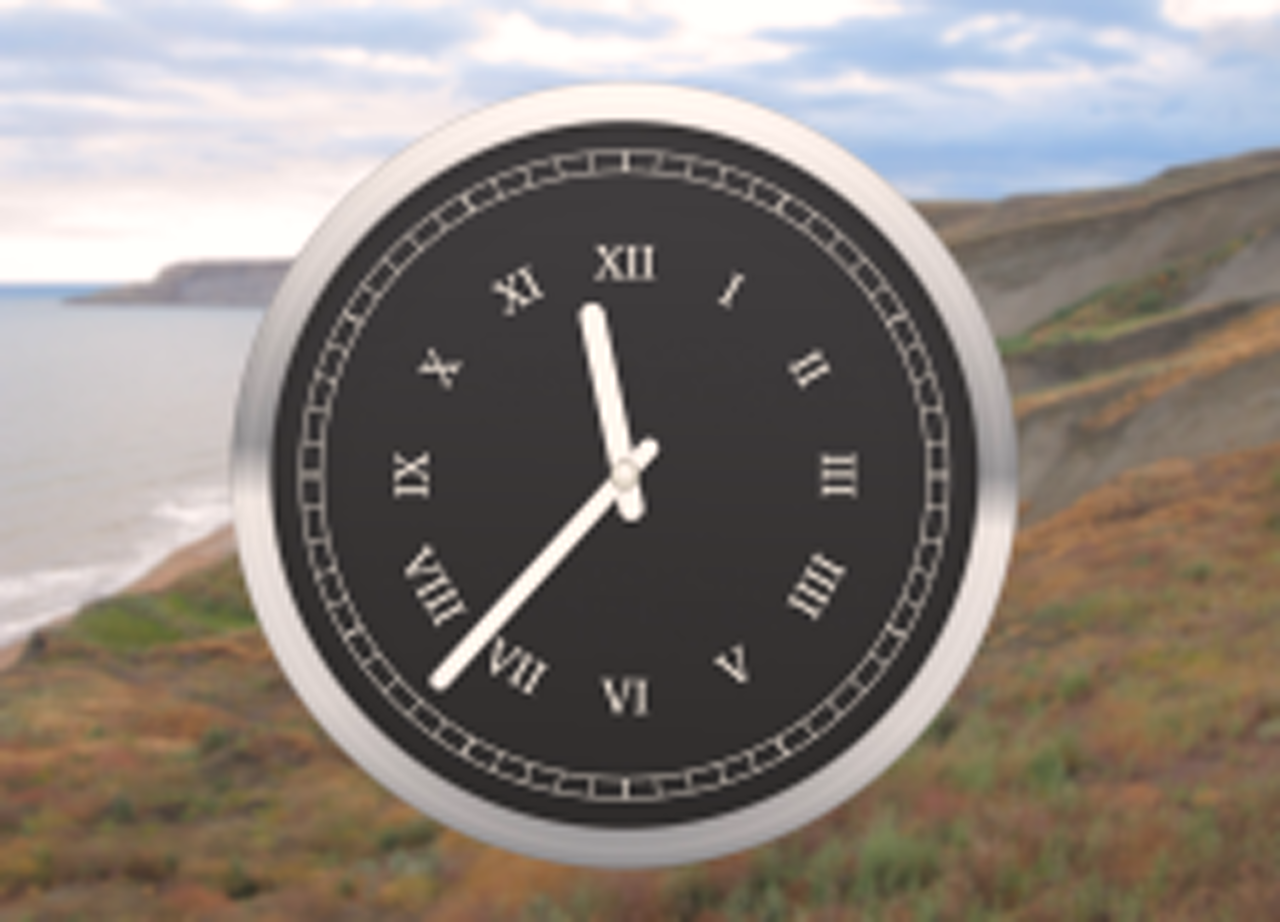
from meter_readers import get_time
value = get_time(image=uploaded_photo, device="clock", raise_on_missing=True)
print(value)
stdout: 11:37
